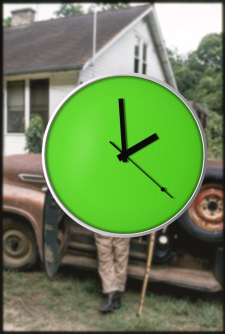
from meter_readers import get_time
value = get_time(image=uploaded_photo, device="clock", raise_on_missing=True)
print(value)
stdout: 1:59:22
